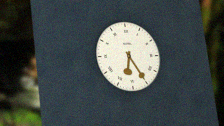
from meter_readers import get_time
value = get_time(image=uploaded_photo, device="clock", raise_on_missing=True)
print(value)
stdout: 6:25
